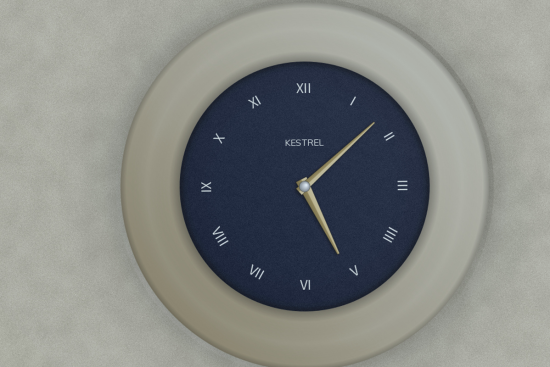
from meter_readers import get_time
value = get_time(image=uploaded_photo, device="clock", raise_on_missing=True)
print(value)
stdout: 5:08
